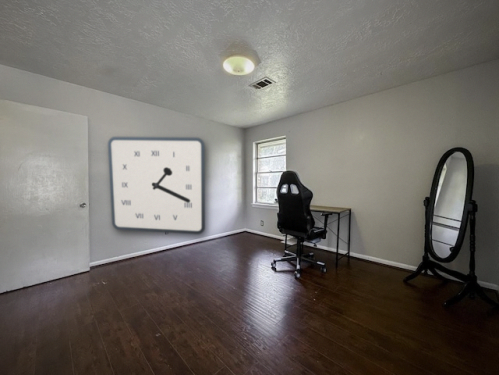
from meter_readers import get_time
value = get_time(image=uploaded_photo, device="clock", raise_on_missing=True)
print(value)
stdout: 1:19
